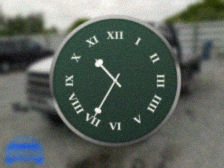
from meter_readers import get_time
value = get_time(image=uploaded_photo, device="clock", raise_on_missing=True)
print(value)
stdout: 10:35
